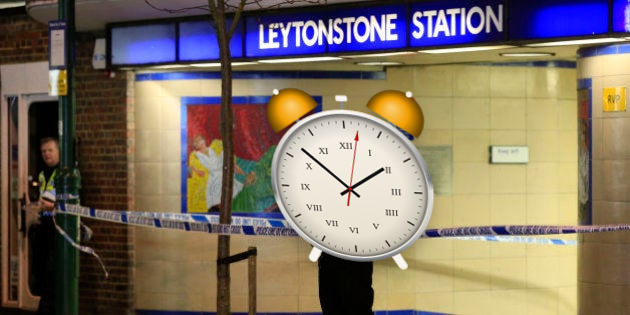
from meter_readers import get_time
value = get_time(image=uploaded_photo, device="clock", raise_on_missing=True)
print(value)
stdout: 1:52:02
